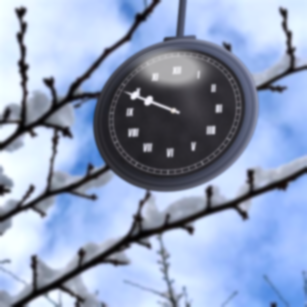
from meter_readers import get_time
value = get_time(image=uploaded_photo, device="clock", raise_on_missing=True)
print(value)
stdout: 9:49
